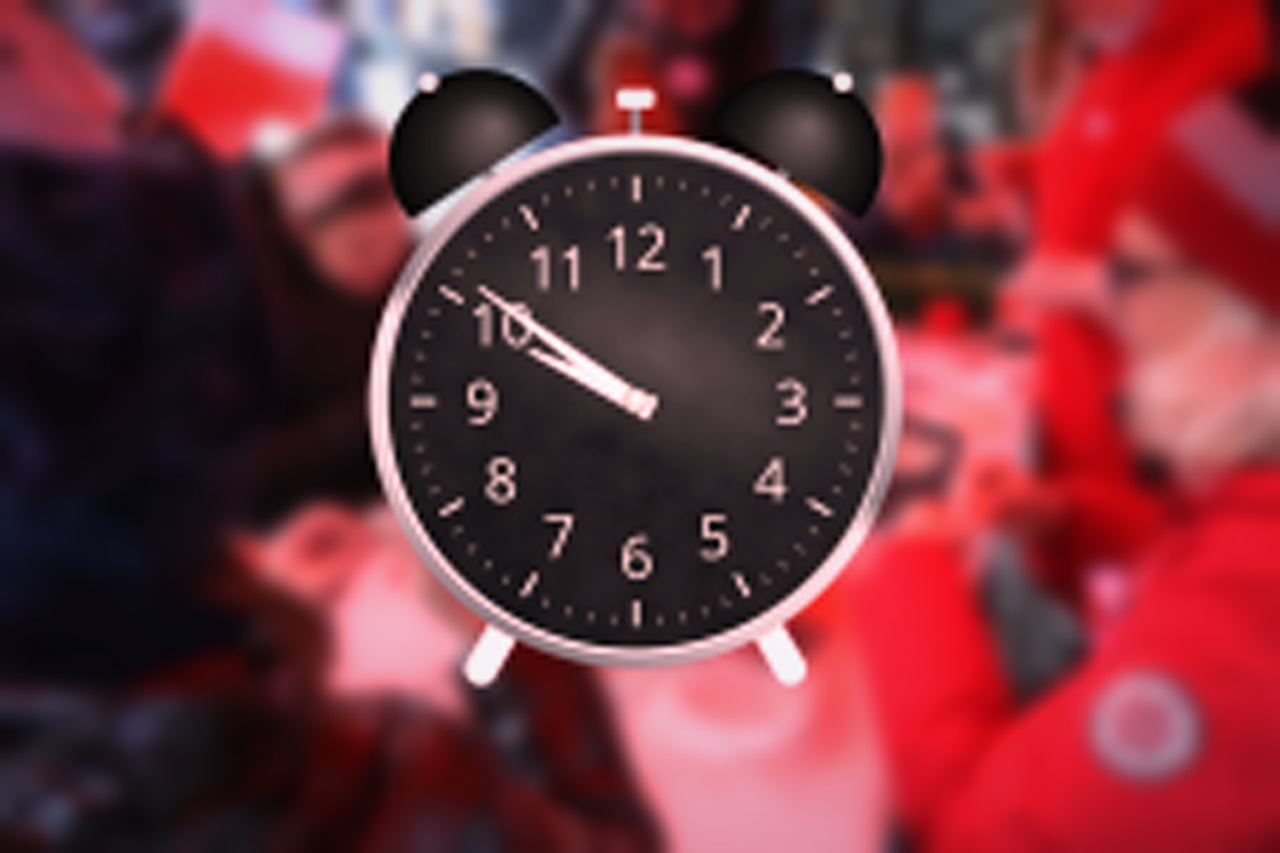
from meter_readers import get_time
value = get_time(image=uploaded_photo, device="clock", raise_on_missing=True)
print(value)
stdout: 9:51
